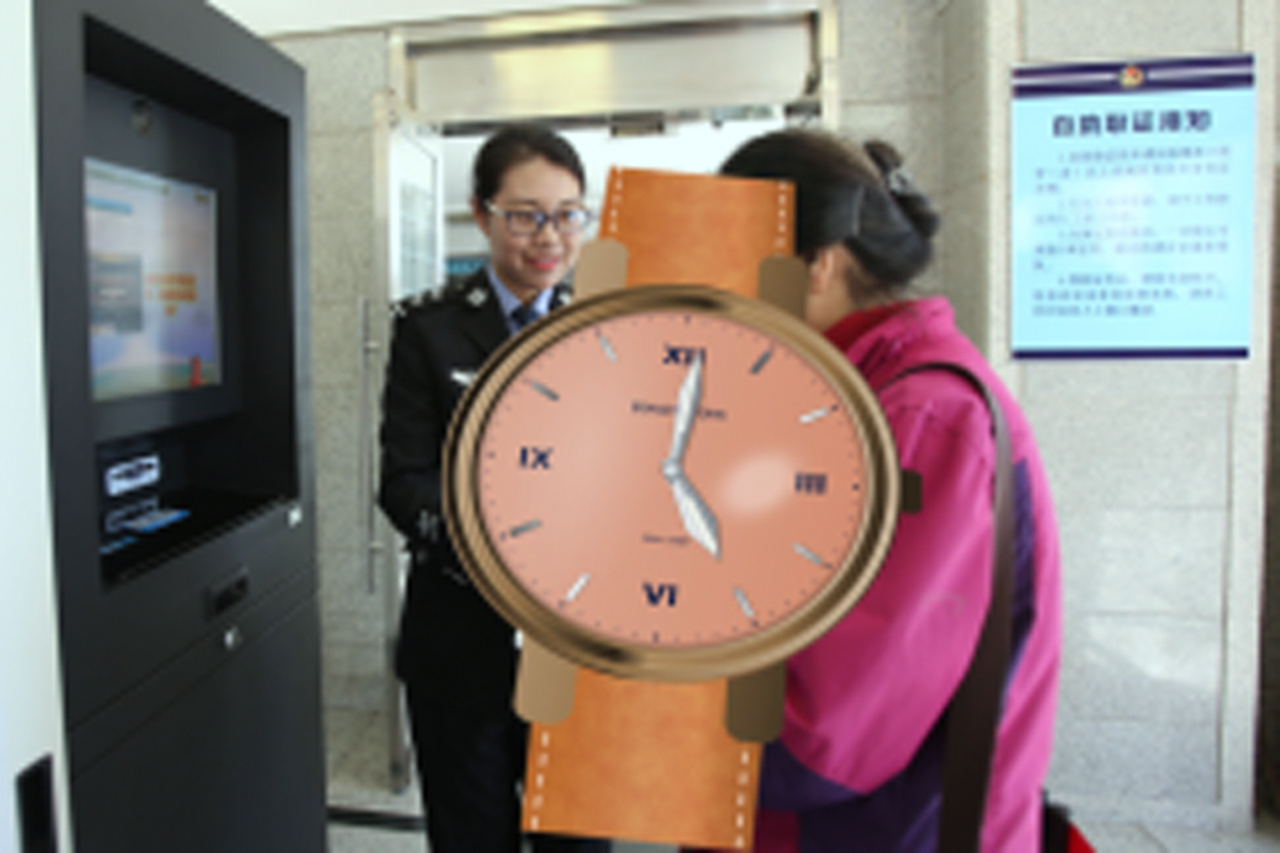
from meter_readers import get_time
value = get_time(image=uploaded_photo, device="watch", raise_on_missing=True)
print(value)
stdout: 5:01
